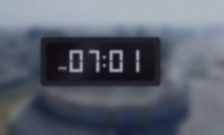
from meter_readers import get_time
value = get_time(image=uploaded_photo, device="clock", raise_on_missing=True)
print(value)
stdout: 7:01
